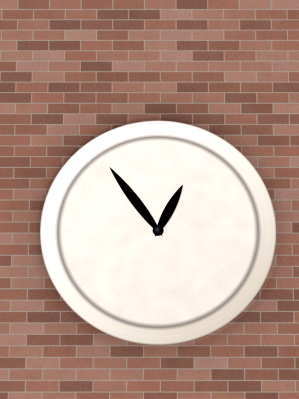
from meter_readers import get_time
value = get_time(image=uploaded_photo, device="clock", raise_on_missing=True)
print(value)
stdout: 12:54
